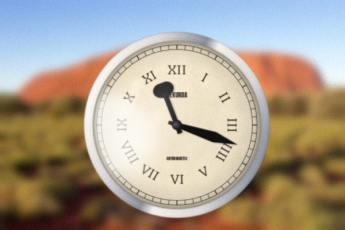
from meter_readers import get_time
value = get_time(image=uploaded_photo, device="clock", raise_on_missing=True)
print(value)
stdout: 11:18
